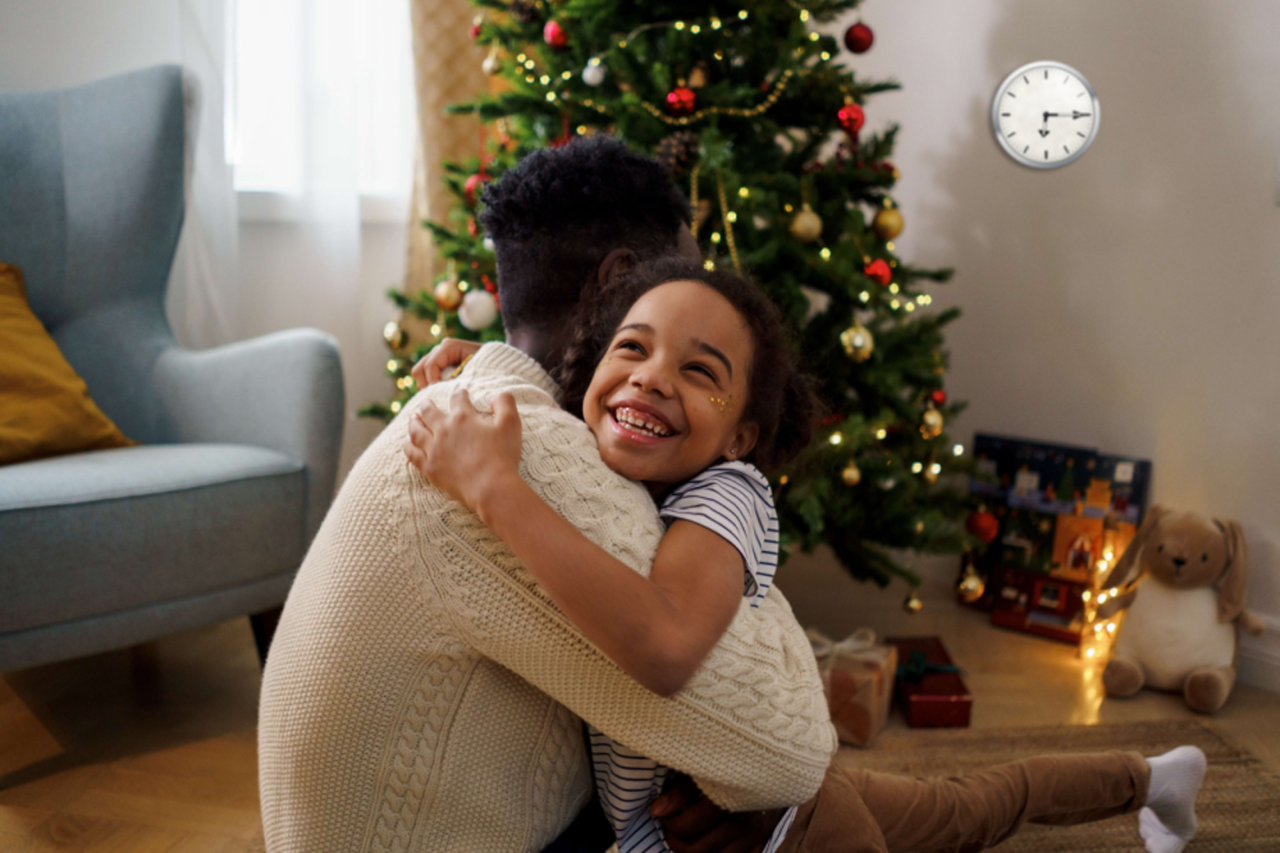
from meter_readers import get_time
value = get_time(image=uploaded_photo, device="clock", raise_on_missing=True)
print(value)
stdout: 6:15
